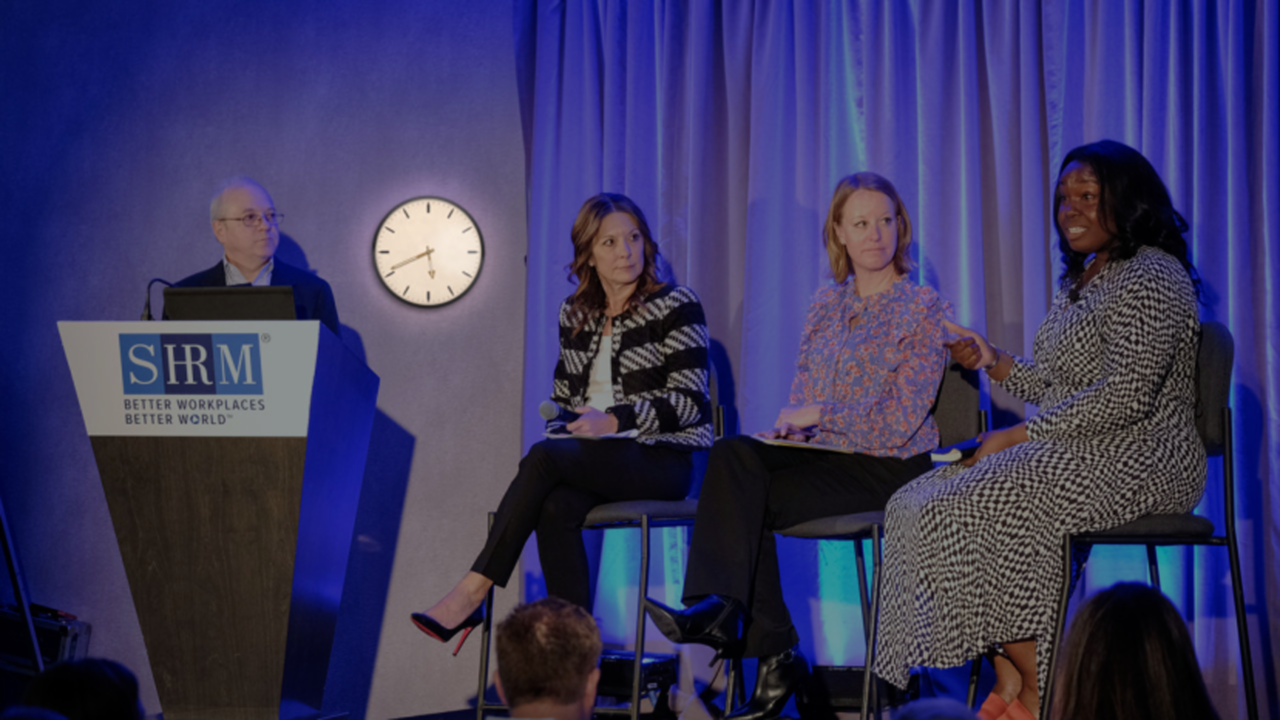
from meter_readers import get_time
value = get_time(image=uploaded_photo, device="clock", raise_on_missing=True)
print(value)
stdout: 5:41
